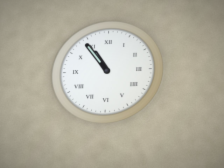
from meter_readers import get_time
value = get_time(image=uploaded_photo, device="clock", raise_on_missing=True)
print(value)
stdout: 10:54
